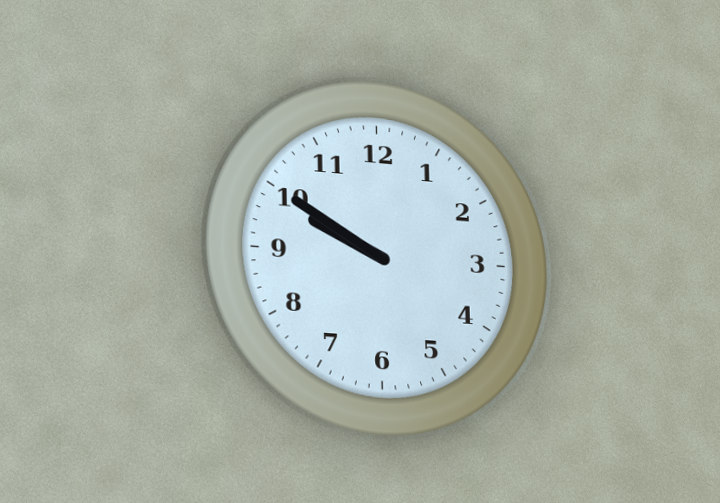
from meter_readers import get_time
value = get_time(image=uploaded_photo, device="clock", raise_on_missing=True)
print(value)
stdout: 9:50
